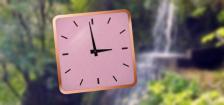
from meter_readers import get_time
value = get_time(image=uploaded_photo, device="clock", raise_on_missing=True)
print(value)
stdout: 2:59
